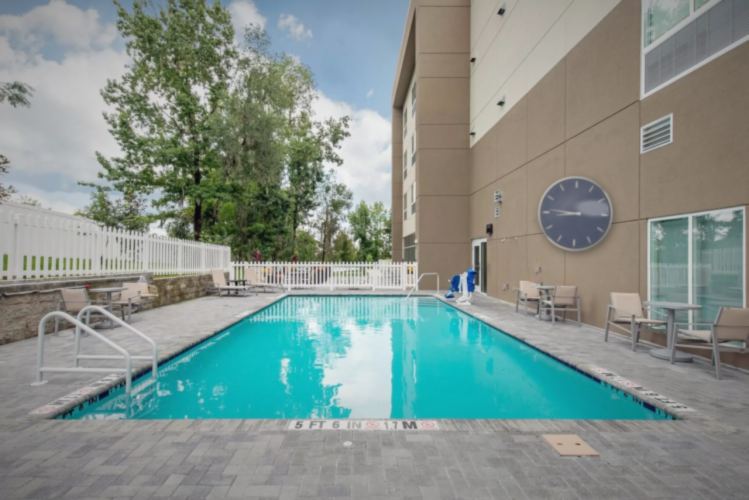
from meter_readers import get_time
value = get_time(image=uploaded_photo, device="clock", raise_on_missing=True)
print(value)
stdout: 8:46
